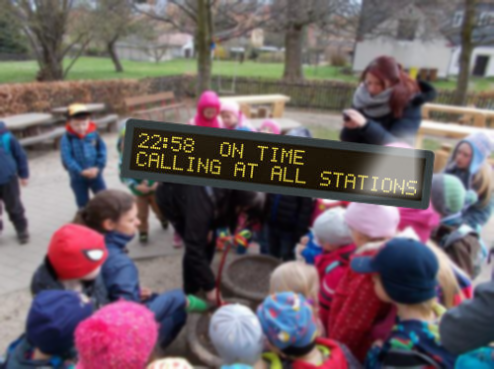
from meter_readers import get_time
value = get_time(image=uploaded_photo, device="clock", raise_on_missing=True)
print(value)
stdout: 22:58
